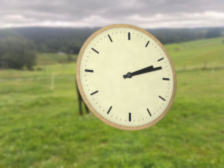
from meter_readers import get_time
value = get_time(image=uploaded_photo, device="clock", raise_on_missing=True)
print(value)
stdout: 2:12
